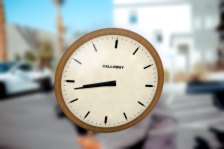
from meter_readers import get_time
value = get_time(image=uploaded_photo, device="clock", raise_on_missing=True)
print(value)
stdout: 8:43
